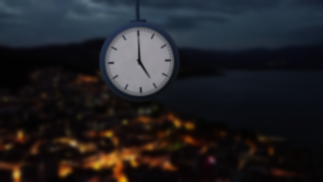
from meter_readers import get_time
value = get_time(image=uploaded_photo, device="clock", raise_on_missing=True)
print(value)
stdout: 5:00
